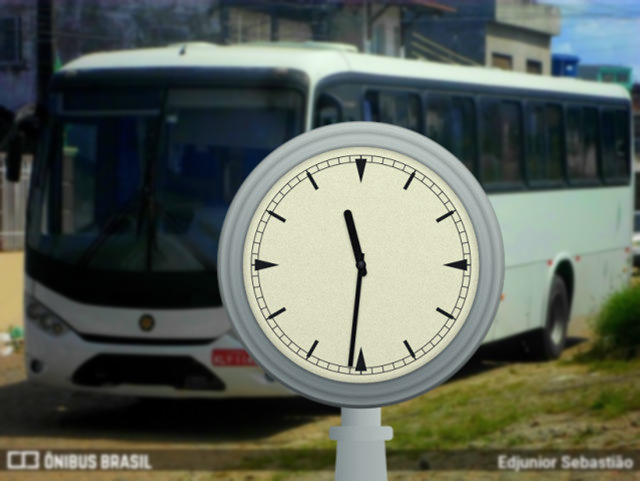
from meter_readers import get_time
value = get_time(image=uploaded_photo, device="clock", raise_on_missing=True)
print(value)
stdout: 11:31
